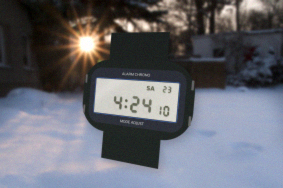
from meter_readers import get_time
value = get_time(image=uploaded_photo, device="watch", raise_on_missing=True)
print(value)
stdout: 4:24:10
